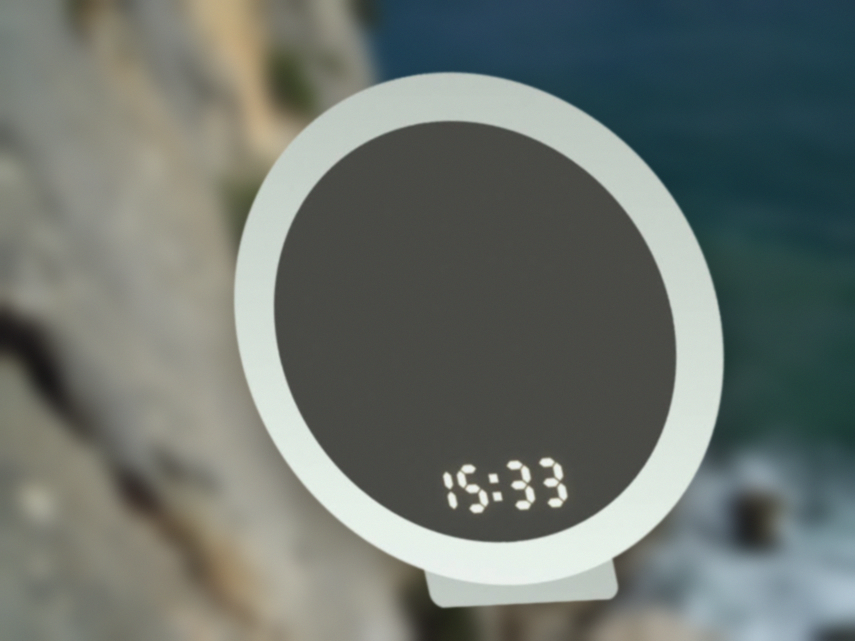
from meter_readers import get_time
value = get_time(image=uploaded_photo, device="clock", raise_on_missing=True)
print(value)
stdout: 15:33
